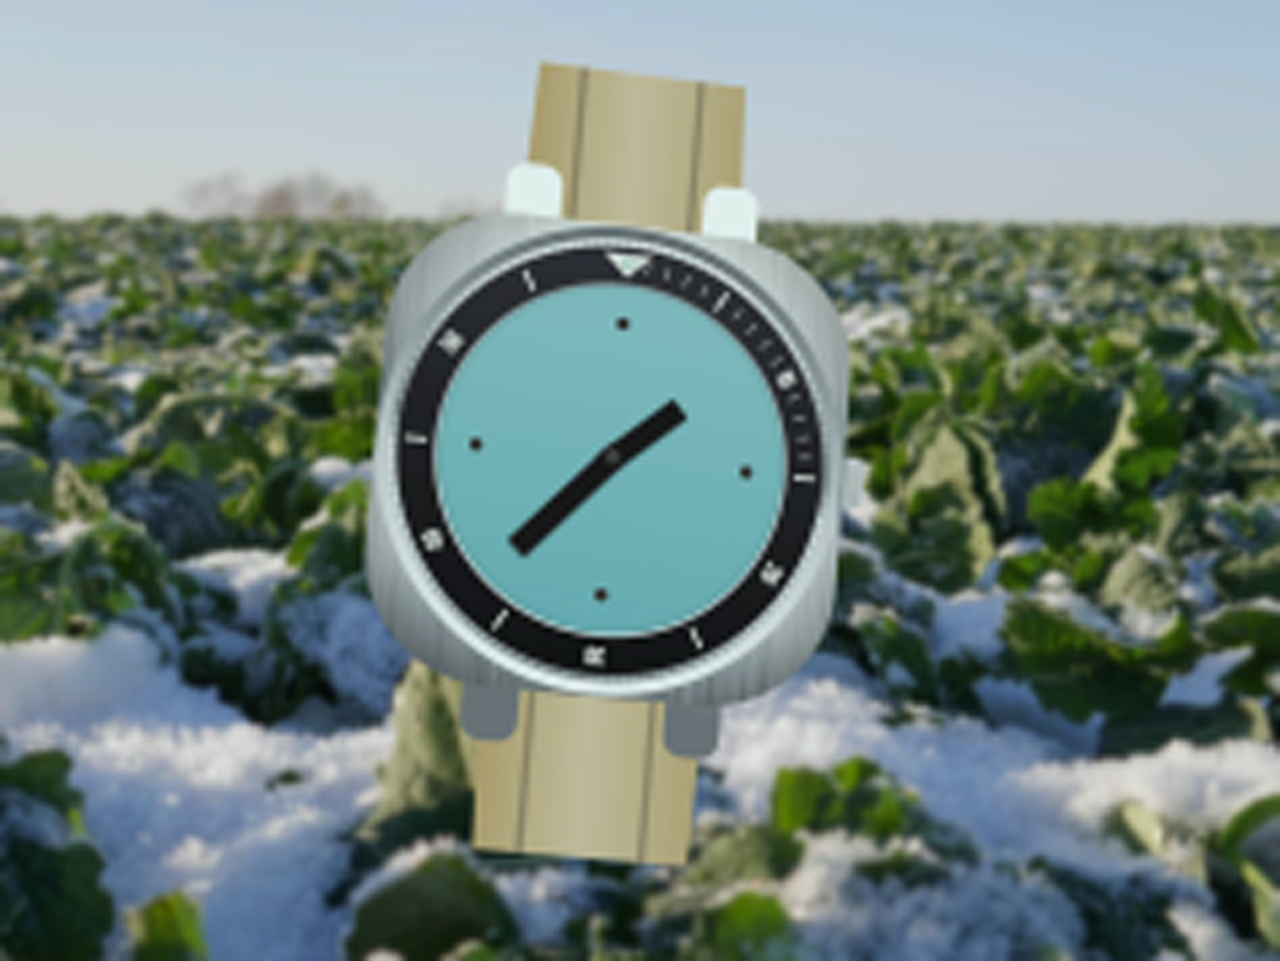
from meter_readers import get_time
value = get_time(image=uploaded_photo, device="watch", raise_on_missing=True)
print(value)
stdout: 1:37
